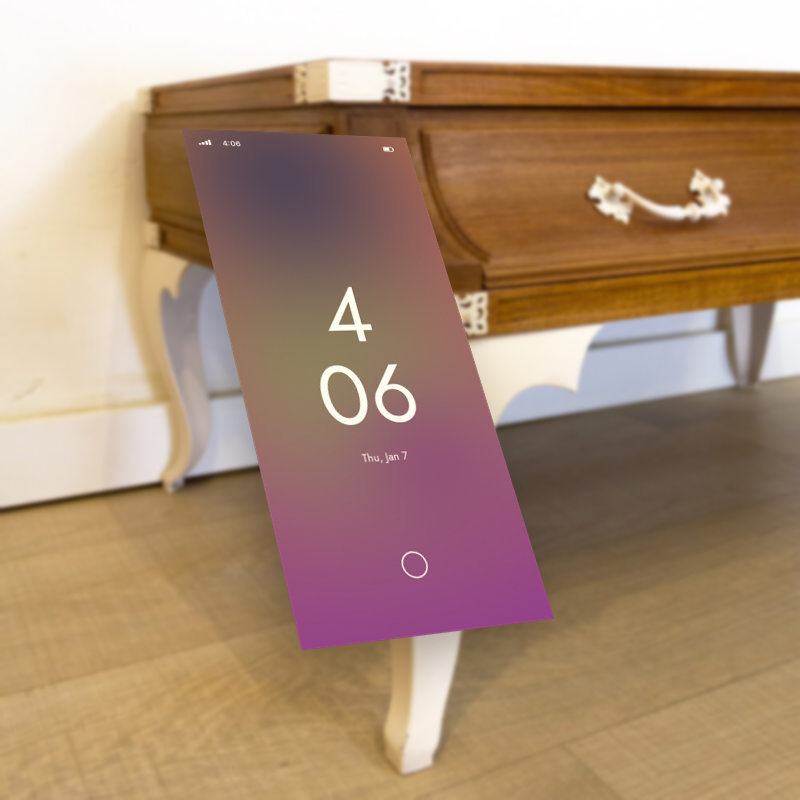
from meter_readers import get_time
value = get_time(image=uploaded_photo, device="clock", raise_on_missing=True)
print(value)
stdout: 4:06
